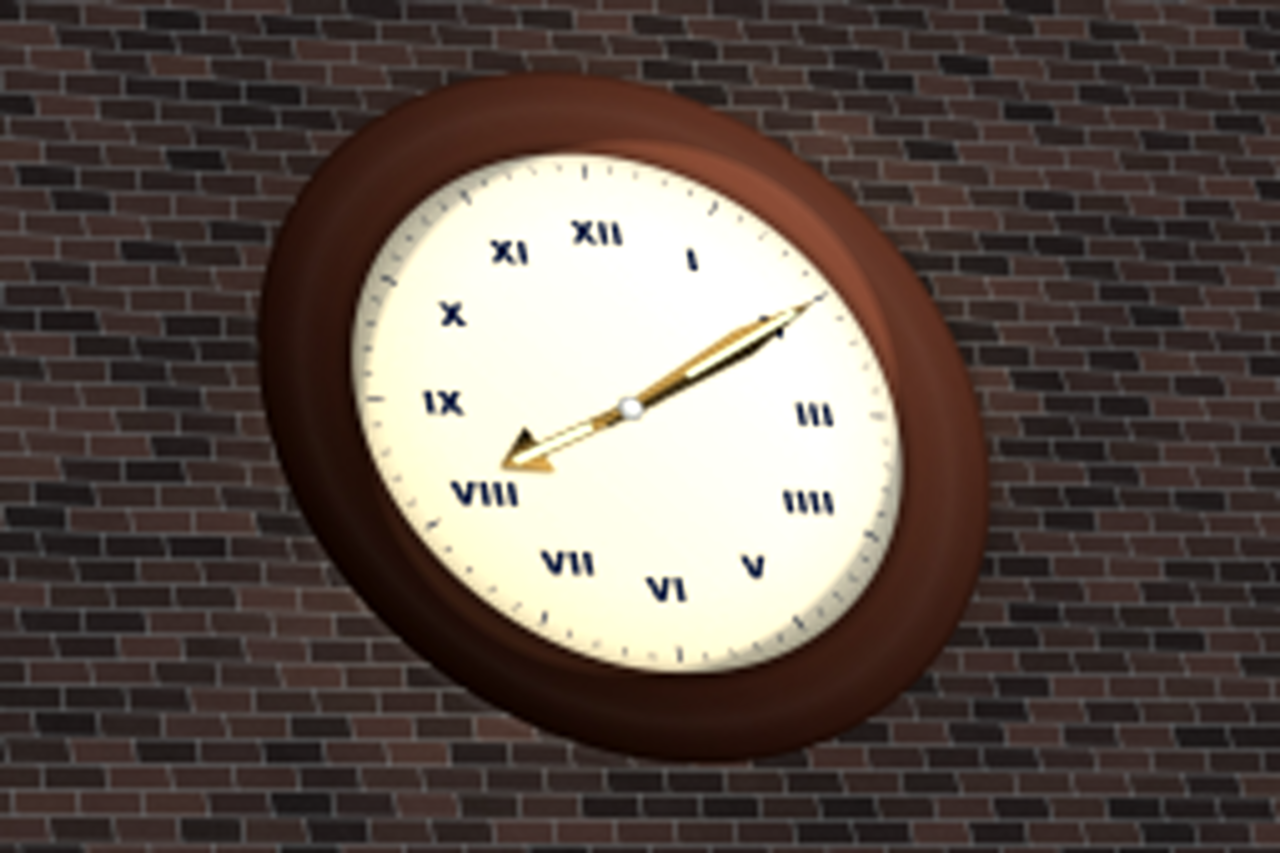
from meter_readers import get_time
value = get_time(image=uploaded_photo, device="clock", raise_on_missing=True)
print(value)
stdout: 8:10
